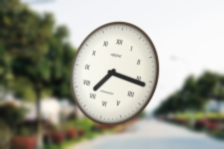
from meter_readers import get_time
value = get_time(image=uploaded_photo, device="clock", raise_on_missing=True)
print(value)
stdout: 7:16
